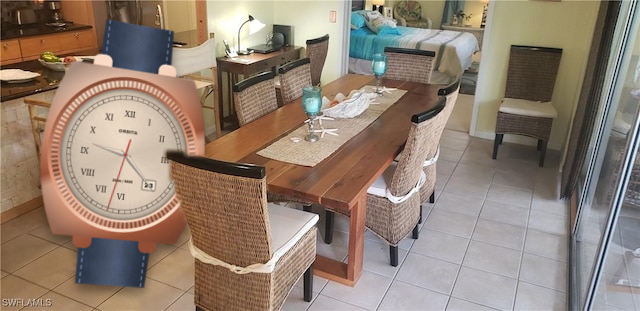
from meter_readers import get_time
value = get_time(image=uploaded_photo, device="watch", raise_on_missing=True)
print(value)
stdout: 9:22:32
